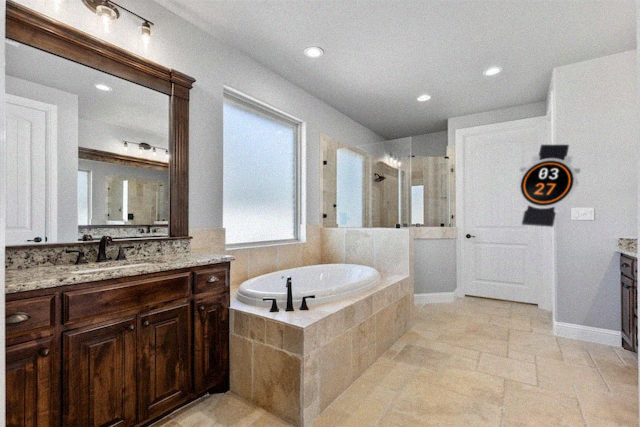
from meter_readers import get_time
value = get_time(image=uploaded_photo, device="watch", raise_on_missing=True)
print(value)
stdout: 3:27
